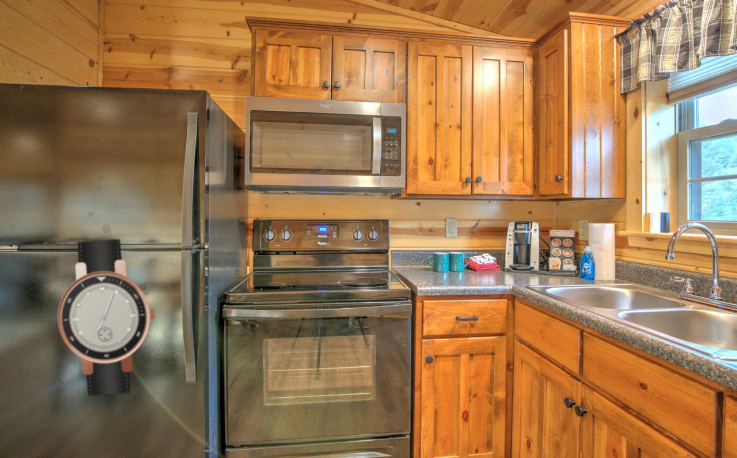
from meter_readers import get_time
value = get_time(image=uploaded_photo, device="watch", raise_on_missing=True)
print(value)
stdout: 7:04
